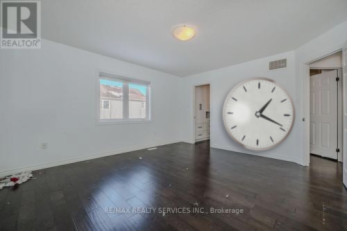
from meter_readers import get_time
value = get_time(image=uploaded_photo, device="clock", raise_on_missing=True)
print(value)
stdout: 1:19
